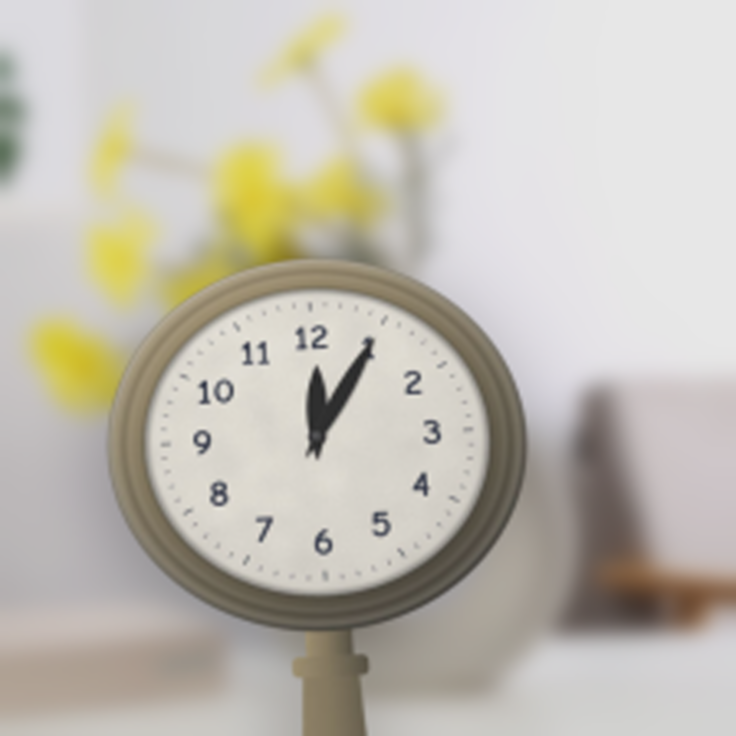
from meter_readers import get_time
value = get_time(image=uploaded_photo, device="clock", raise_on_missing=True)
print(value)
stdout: 12:05
